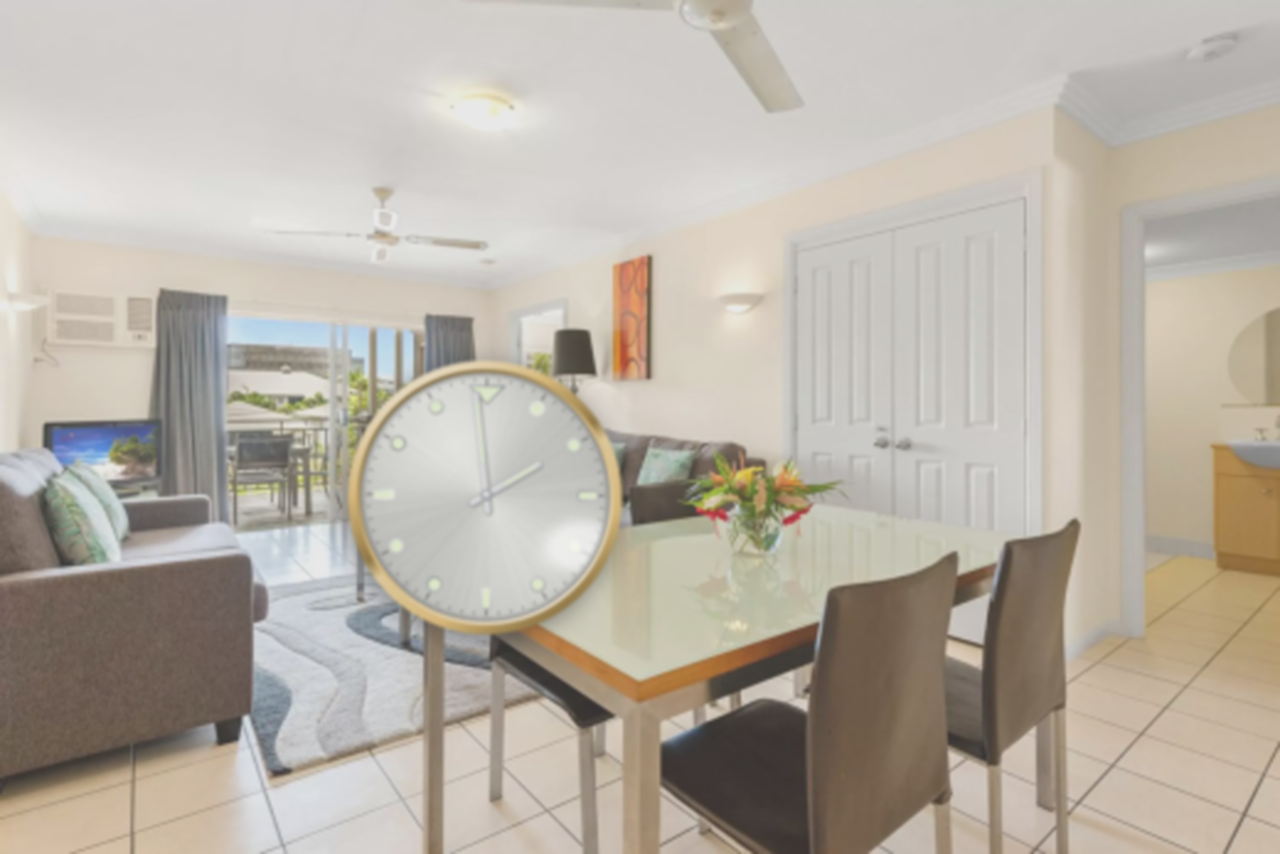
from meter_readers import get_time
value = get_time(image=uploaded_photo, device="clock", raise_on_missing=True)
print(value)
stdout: 1:59
